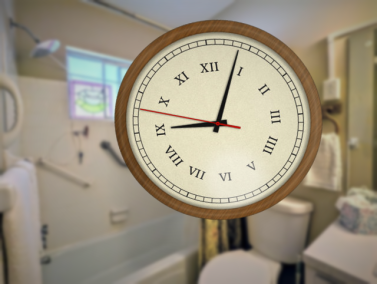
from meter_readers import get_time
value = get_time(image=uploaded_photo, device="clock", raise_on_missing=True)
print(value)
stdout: 9:03:48
